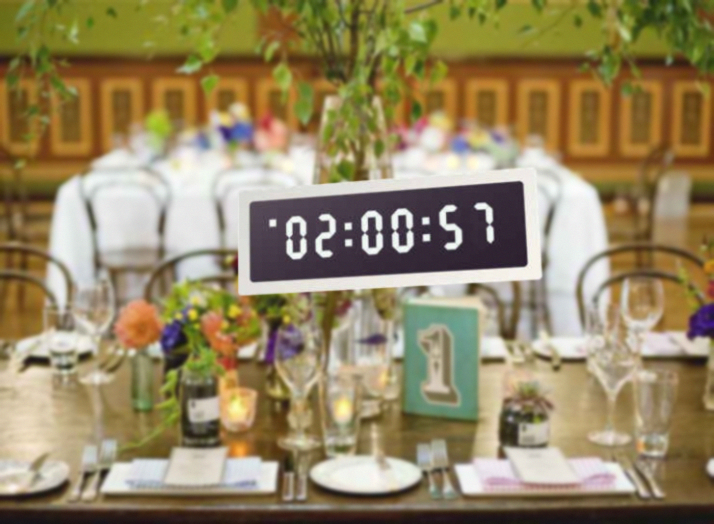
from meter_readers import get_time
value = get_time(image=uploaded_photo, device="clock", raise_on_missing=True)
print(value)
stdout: 2:00:57
